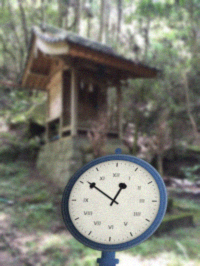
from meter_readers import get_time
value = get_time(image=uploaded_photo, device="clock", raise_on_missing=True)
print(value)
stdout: 12:51
